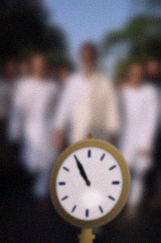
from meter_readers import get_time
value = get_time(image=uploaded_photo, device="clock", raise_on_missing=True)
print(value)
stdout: 10:55
